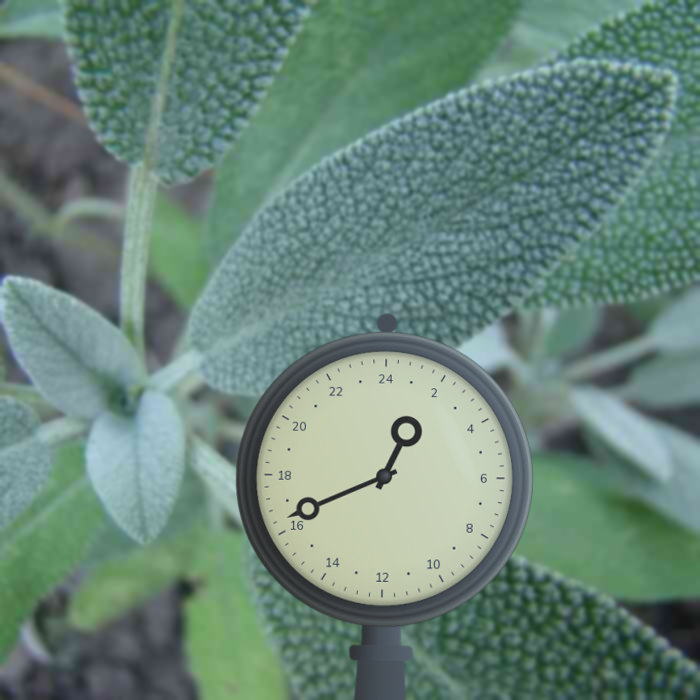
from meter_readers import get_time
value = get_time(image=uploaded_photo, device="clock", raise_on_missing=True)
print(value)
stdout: 1:41
